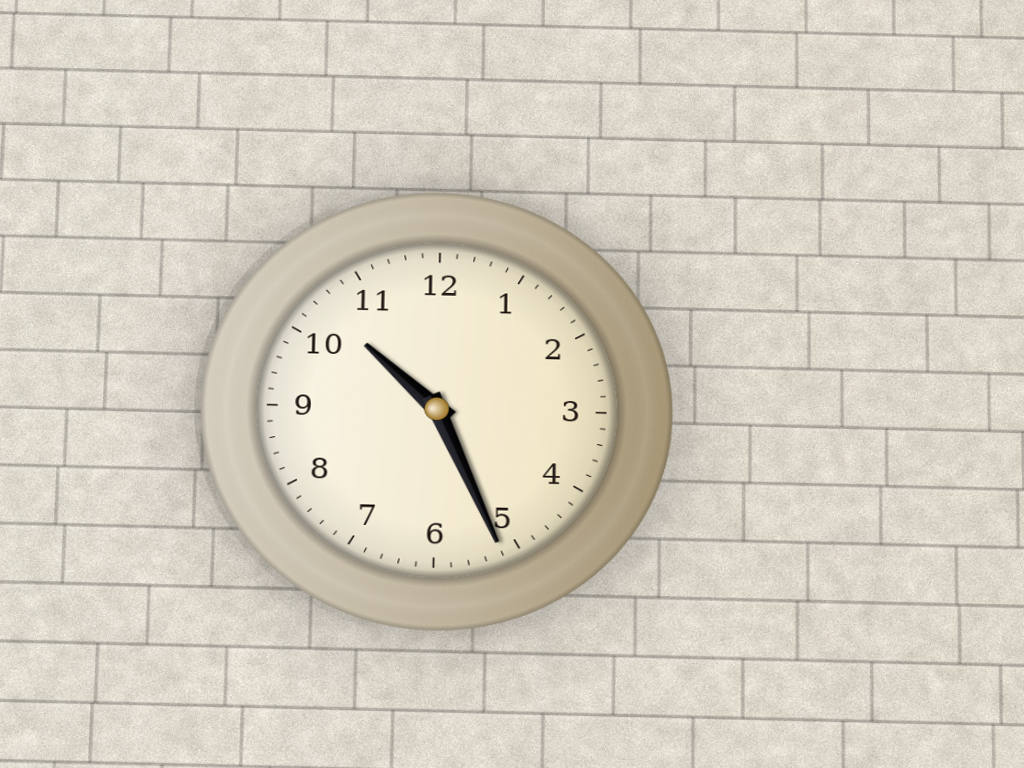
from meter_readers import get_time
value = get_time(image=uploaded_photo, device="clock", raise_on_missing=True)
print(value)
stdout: 10:26
